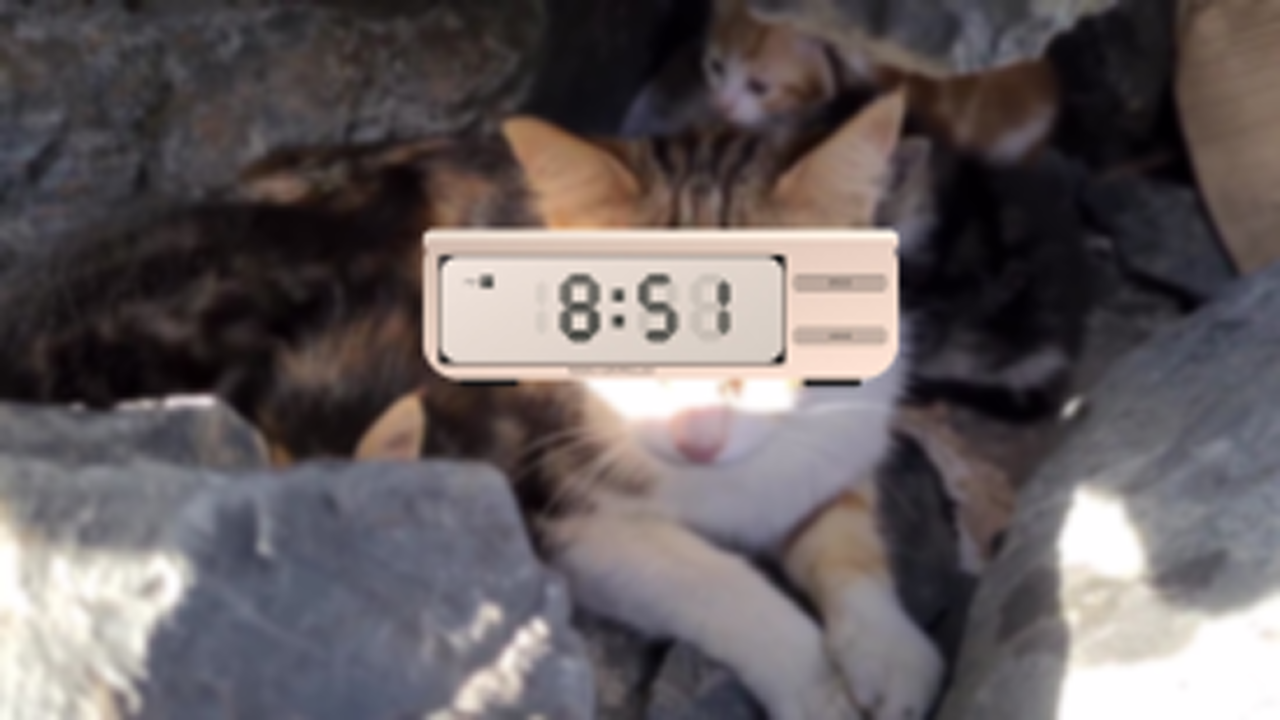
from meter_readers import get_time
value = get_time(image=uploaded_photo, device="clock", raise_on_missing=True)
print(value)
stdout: 8:51
